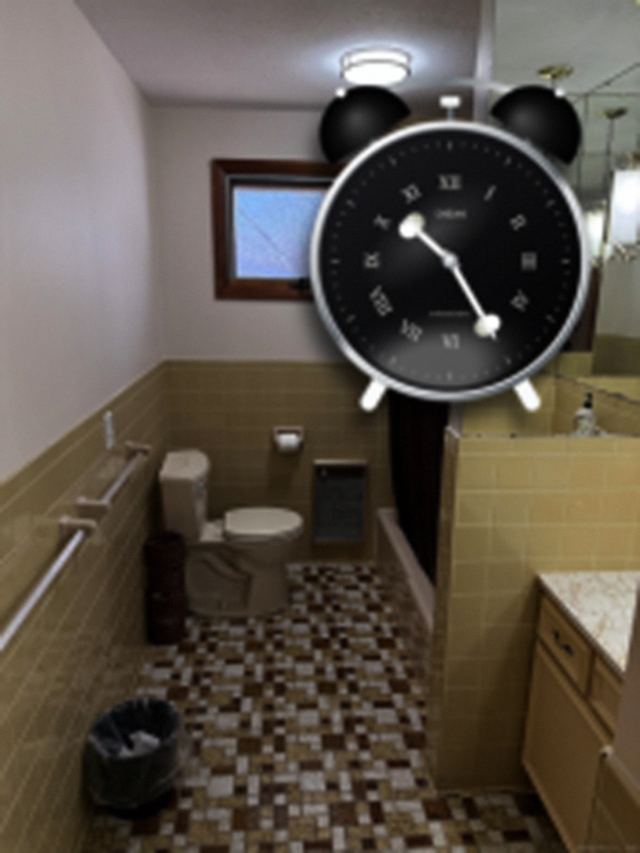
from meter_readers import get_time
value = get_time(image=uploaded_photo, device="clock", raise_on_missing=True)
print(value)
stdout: 10:25
